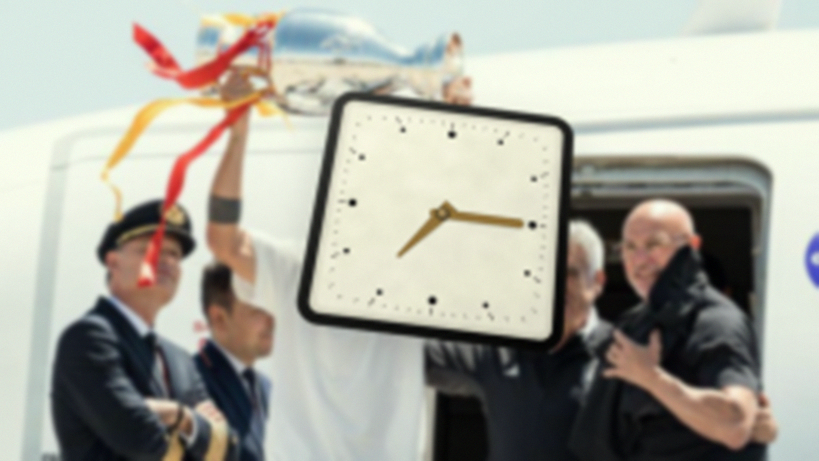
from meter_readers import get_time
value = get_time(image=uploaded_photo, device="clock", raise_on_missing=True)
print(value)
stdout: 7:15
